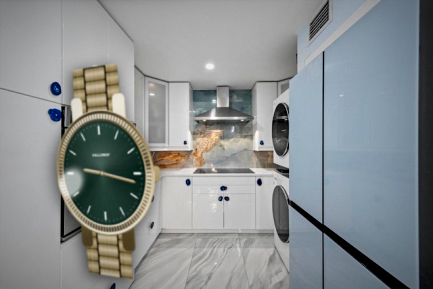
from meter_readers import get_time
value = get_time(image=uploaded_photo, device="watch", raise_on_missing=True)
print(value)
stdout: 9:17
